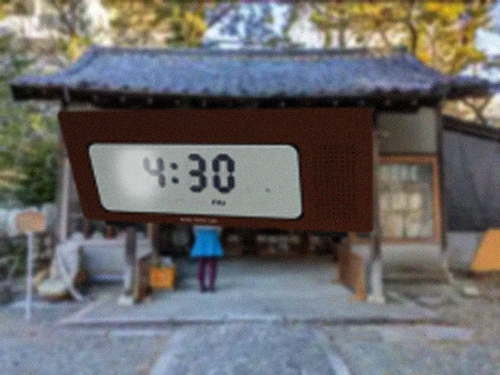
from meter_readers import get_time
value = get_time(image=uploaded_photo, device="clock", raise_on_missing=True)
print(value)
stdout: 4:30
